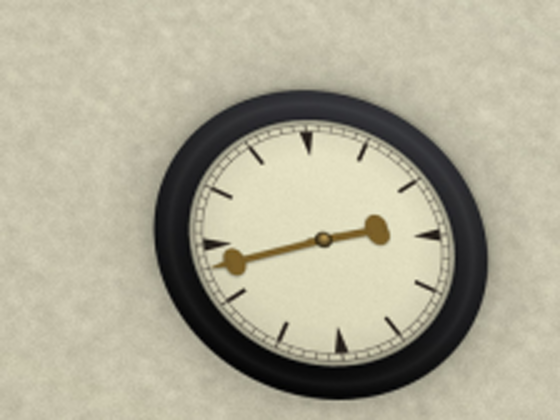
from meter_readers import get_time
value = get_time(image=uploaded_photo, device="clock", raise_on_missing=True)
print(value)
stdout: 2:43
